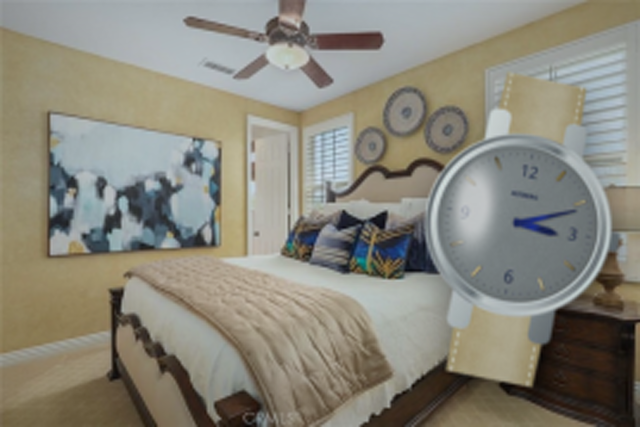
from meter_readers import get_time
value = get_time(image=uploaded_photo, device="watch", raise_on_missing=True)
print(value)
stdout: 3:11
